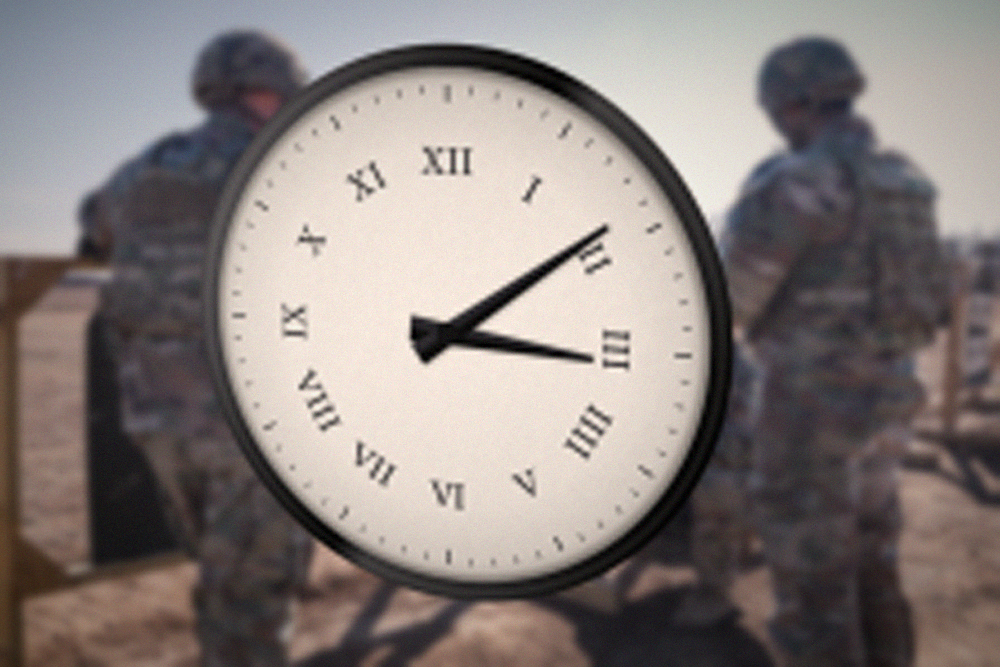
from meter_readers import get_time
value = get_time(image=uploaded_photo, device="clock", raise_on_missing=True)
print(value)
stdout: 3:09
